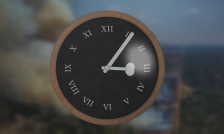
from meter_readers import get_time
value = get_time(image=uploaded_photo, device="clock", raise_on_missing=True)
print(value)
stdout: 3:06
